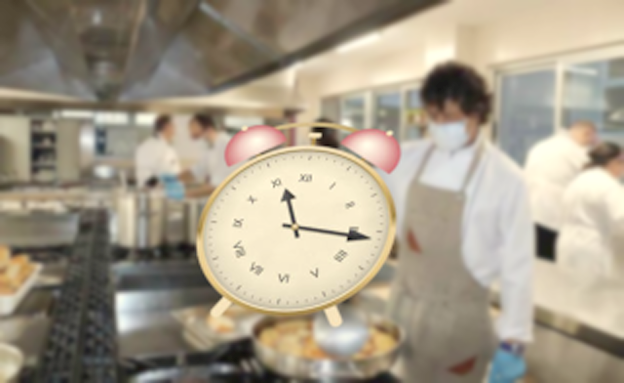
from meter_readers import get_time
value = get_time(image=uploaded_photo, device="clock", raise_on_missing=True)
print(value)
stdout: 11:16
